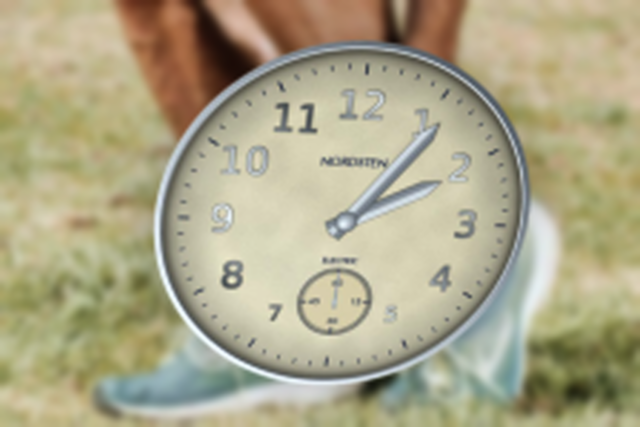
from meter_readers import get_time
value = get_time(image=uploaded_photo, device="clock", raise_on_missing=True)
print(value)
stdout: 2:06
